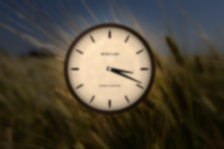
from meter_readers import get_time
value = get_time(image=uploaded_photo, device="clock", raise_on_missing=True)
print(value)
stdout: 3:19
